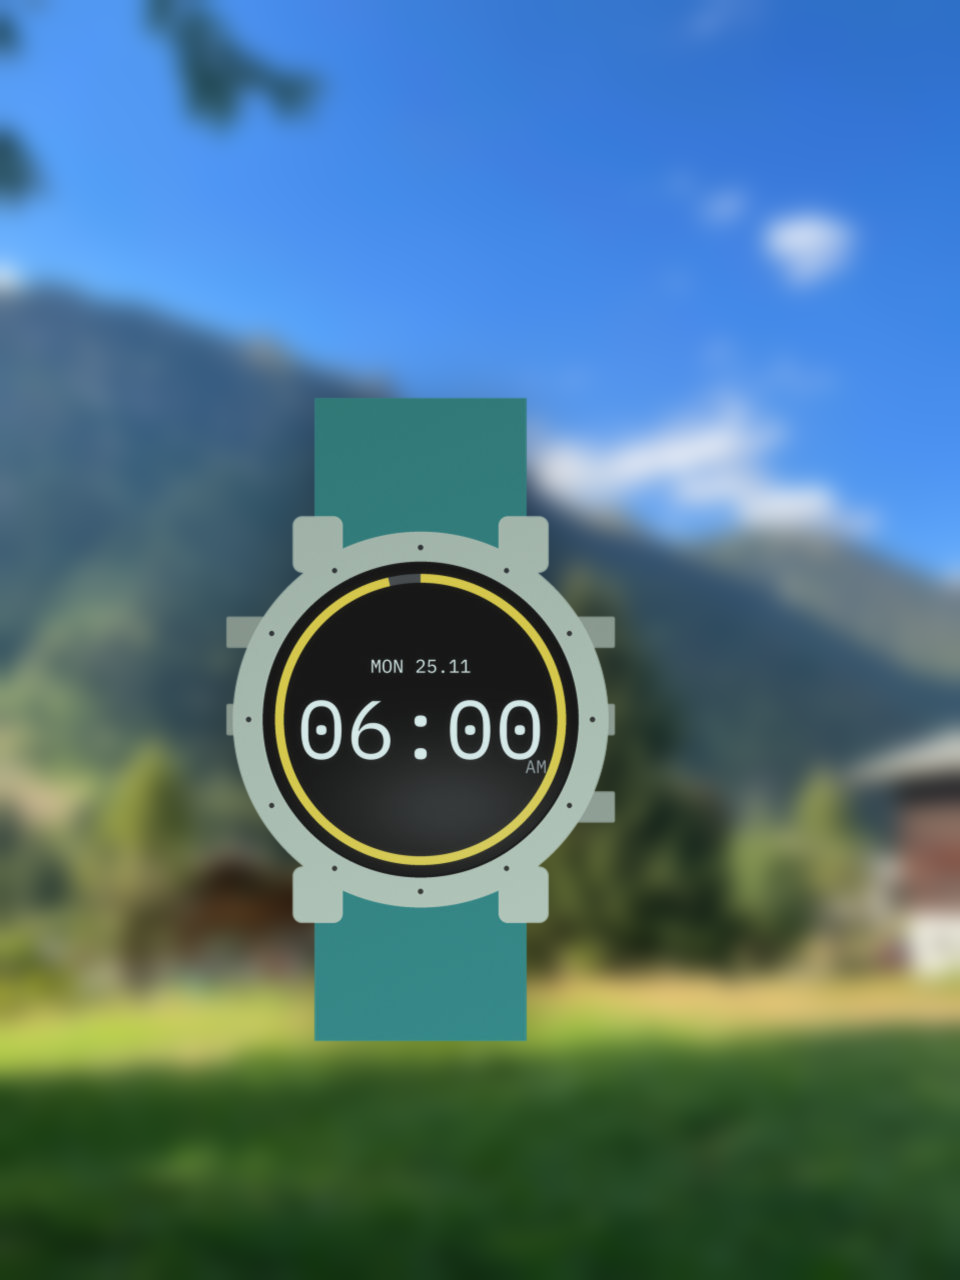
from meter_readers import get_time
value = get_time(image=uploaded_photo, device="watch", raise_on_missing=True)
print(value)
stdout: 6:00
